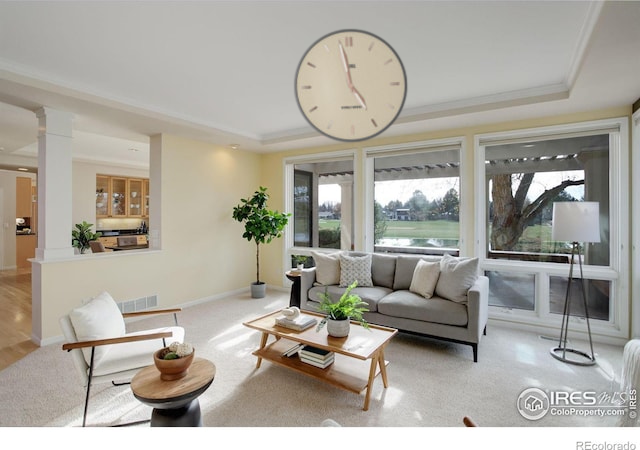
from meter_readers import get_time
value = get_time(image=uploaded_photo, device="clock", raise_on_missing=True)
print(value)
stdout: 4:58
